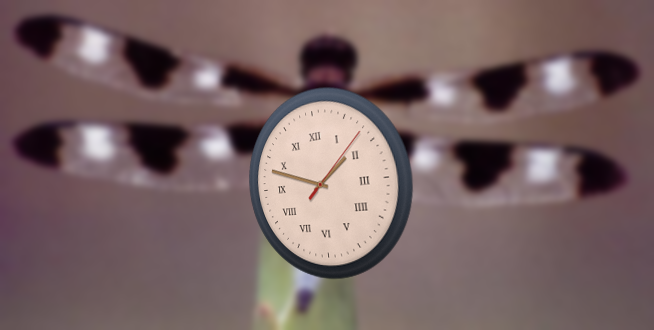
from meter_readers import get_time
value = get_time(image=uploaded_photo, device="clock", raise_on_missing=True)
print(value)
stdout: 1:48:08
